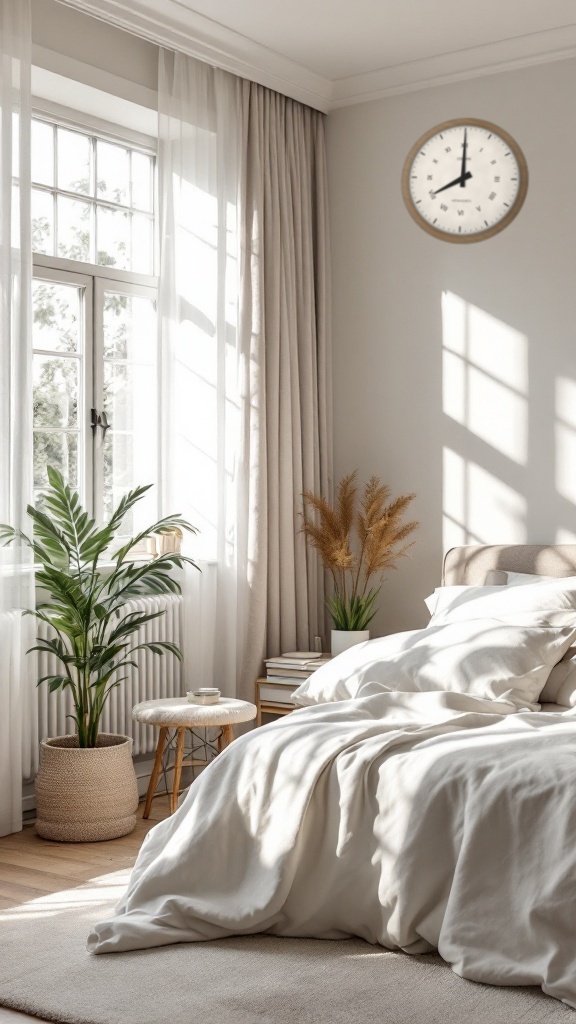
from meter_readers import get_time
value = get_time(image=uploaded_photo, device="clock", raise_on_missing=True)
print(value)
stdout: 8:00
